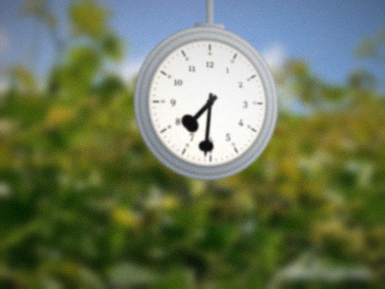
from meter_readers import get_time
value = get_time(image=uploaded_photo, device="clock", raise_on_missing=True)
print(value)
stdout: 7:31
